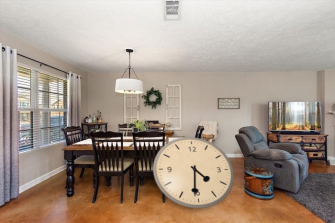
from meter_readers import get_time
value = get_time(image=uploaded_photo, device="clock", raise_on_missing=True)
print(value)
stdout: 4:31
